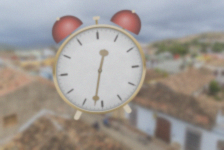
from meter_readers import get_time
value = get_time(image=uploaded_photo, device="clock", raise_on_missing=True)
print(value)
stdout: 12:32
